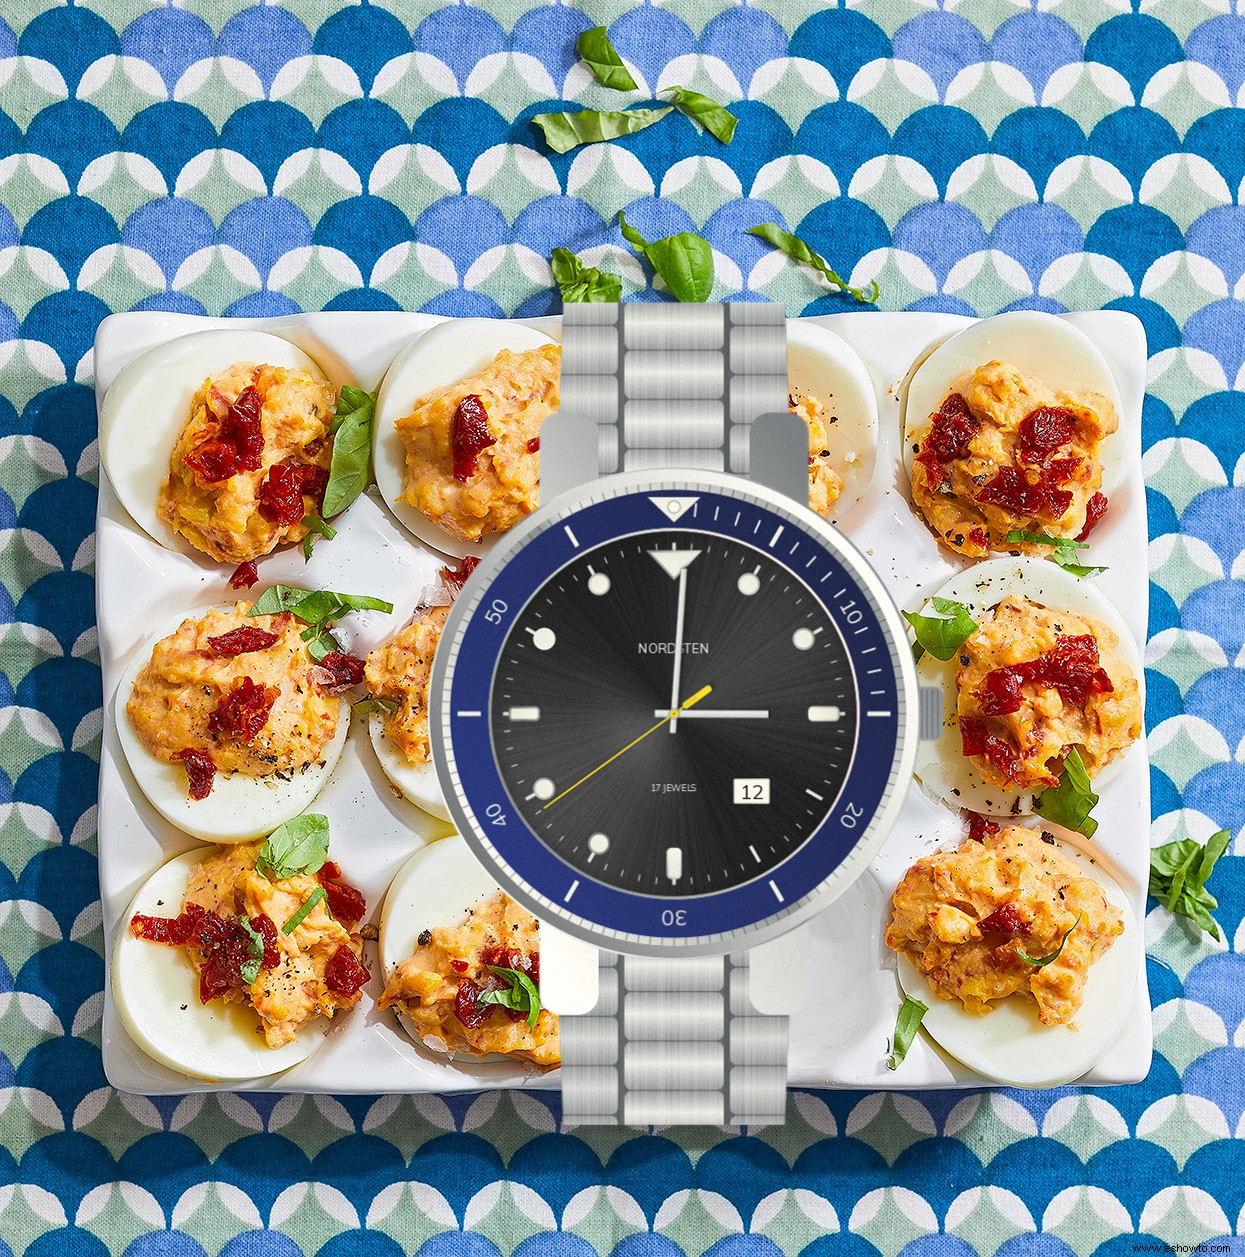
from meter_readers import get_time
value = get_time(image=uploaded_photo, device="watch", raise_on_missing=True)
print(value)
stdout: 3:00:39
